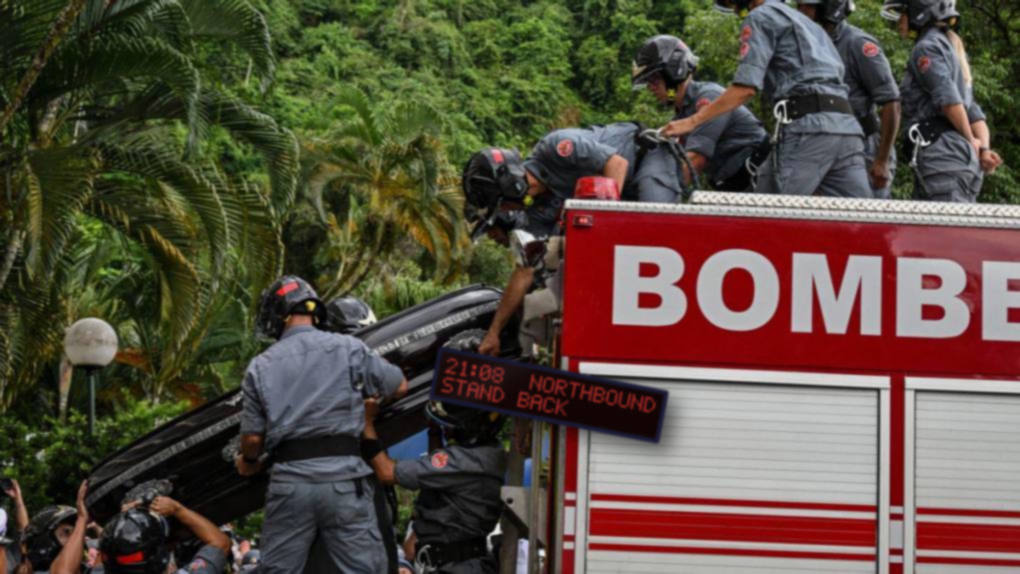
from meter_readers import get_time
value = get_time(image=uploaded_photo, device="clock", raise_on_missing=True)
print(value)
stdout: 21:08
